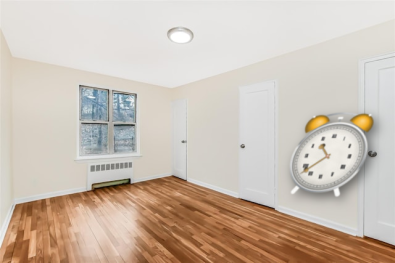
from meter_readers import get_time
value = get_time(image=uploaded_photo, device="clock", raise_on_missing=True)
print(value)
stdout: 10:38
